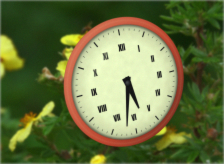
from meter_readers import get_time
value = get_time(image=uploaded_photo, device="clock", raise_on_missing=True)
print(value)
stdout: 5:32
